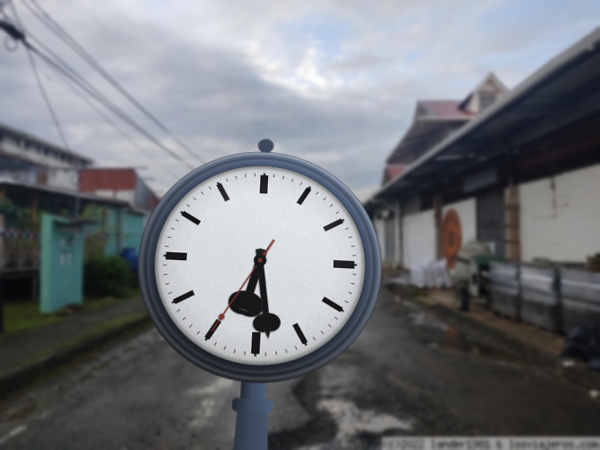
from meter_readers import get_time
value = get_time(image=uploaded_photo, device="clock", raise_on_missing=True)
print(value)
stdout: 6:28:35
